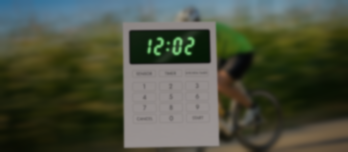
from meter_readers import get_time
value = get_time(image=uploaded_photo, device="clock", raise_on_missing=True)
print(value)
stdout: 12:02
